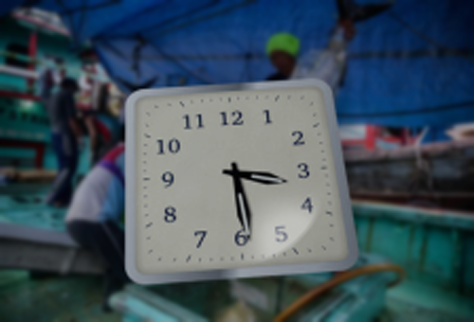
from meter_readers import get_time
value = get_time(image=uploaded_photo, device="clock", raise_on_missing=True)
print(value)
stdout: 3:29
